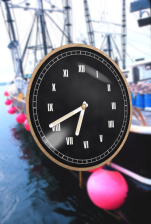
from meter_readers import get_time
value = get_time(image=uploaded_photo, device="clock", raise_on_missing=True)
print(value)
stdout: 6:41
